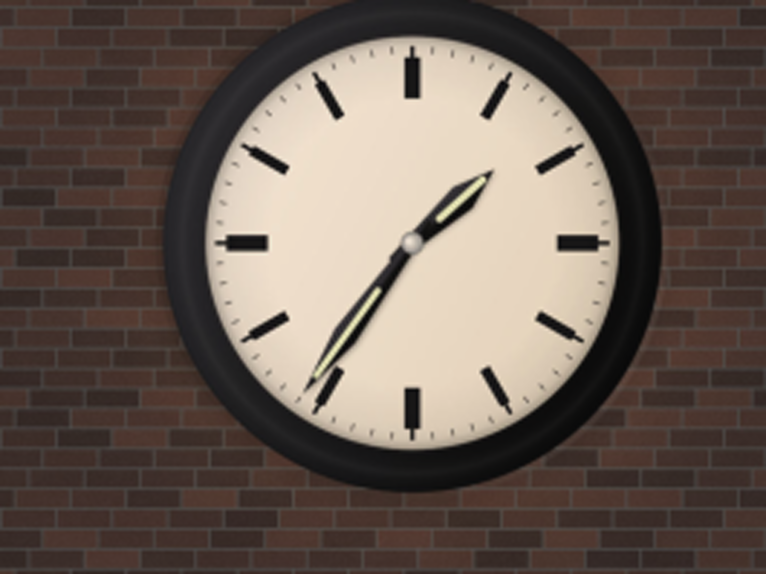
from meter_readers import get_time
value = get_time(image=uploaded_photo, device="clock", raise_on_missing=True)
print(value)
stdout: 1:36
